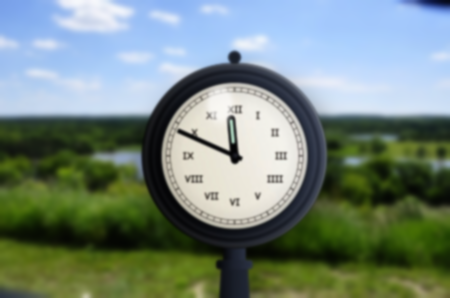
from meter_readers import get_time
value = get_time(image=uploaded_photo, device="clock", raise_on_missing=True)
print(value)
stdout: 11:49
